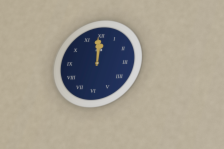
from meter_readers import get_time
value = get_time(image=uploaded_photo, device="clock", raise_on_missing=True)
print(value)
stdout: 11:59
